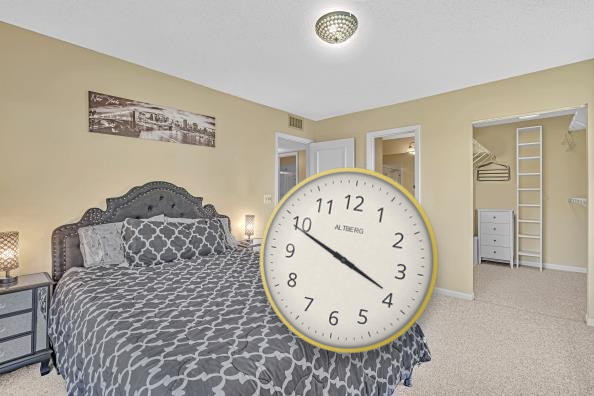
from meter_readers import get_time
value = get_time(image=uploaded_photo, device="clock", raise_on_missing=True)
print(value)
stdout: 3:49
